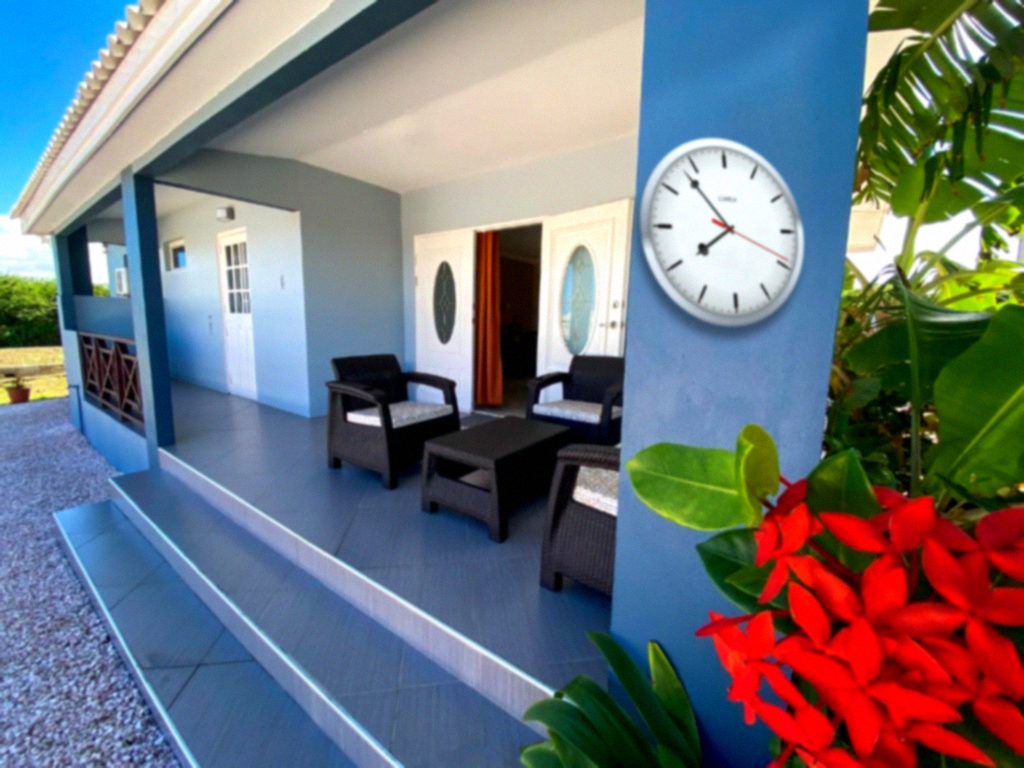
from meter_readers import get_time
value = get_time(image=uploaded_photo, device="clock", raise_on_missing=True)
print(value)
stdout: 7:53:19
